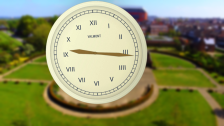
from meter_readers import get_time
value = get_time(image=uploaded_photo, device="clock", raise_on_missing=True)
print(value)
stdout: 9:16
